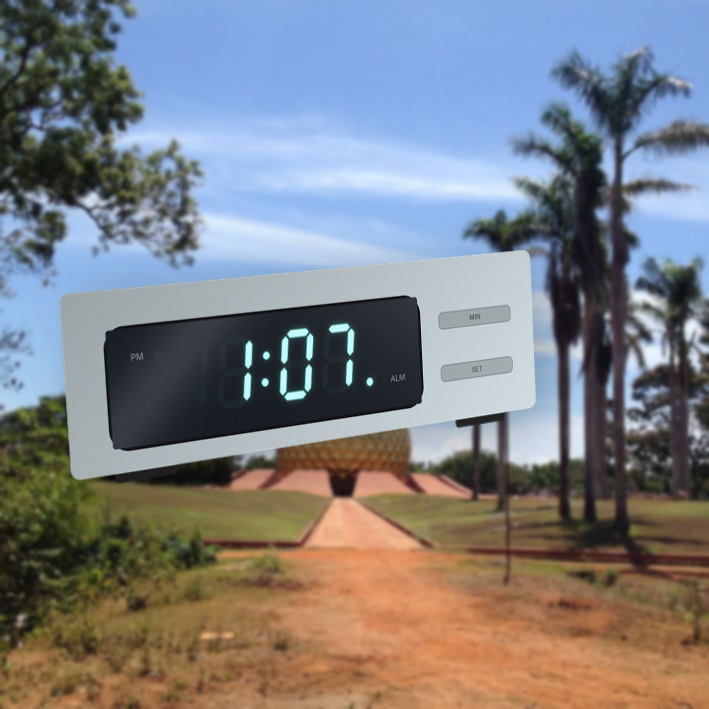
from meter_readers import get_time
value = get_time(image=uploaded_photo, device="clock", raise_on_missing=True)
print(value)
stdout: 1:07
